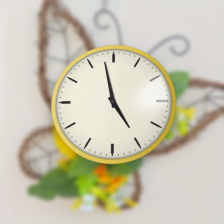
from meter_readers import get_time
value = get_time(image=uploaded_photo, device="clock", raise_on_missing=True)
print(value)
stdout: 4:58
